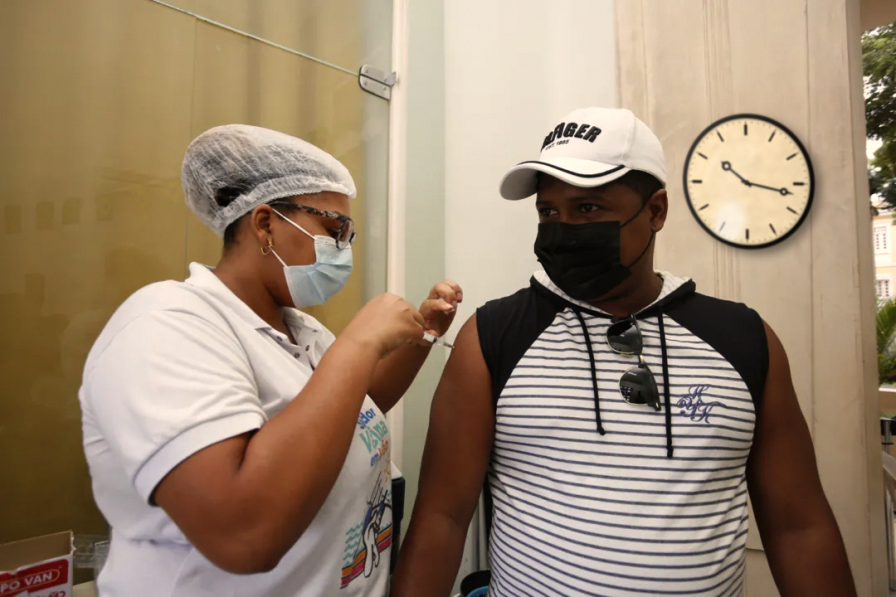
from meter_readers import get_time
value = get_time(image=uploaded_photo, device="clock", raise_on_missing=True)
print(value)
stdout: 10:17
